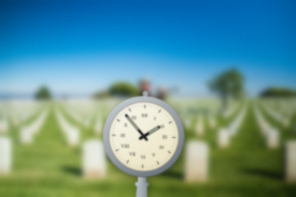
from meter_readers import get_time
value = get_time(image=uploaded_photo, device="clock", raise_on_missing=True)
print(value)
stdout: 1:53
